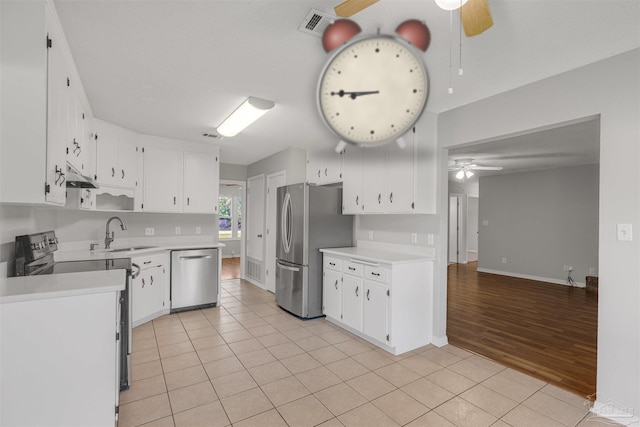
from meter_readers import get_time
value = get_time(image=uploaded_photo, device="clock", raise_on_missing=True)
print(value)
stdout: 8:45
